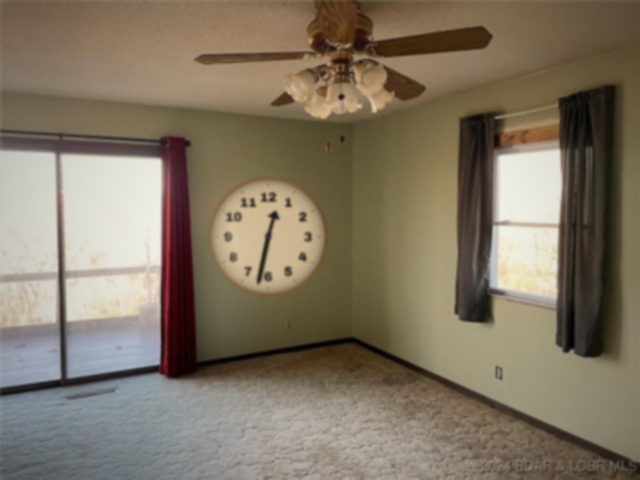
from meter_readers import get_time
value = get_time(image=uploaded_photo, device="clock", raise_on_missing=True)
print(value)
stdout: 12:32
